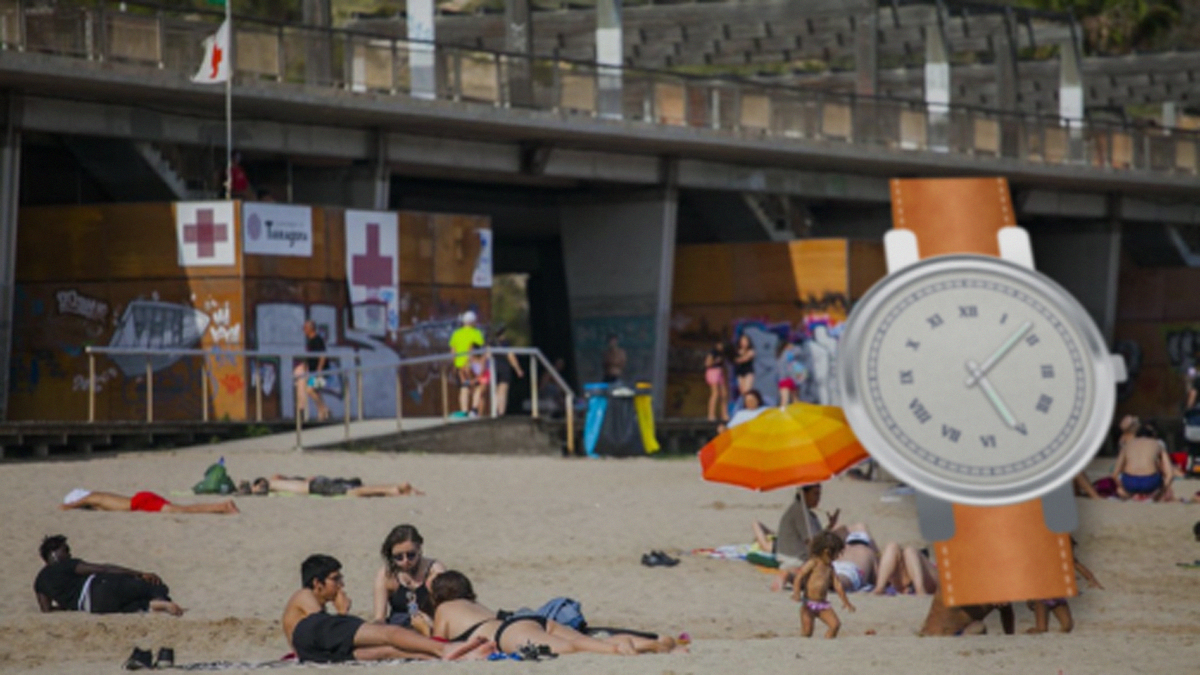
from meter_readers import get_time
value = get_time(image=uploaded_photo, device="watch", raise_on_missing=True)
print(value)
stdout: 5:08
